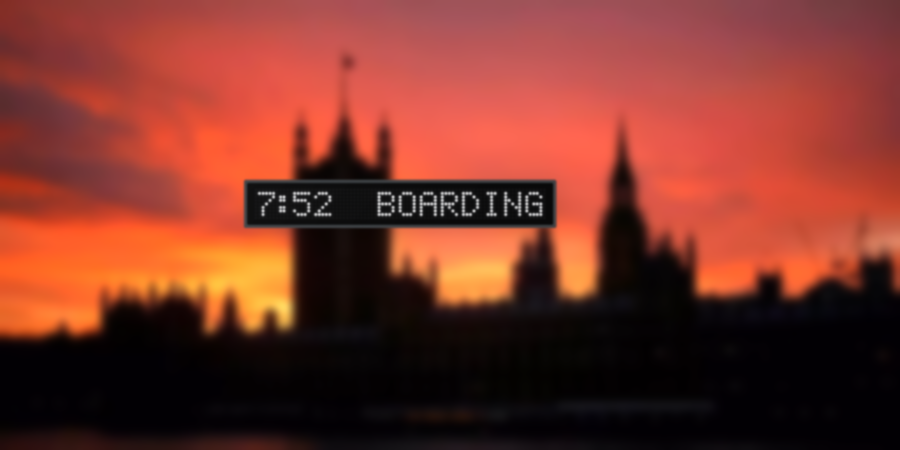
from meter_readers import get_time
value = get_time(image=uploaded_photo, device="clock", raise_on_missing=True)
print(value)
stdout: 7:52
